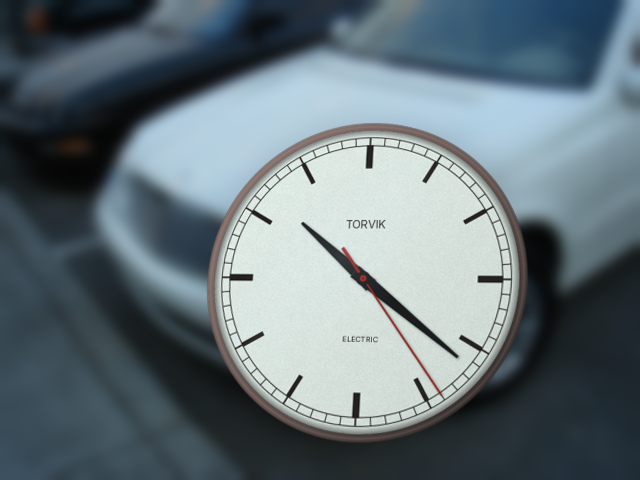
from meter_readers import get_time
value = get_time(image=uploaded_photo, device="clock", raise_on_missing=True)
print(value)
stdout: 10:21:24
